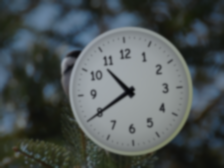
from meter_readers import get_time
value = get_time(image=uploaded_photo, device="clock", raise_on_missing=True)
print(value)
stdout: 10:40
